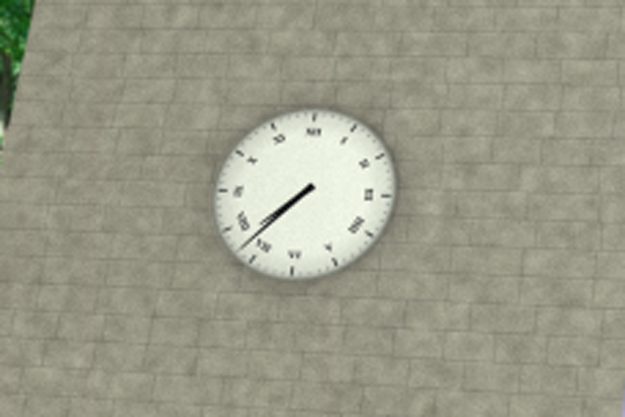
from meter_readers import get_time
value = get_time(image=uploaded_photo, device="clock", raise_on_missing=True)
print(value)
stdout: 7:37
